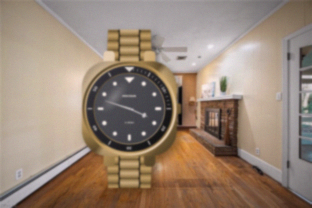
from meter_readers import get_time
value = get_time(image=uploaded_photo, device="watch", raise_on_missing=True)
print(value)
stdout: 3:48
